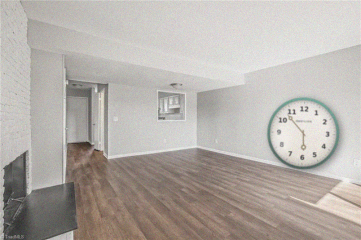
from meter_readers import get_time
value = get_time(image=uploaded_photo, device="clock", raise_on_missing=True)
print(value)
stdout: 5:53
